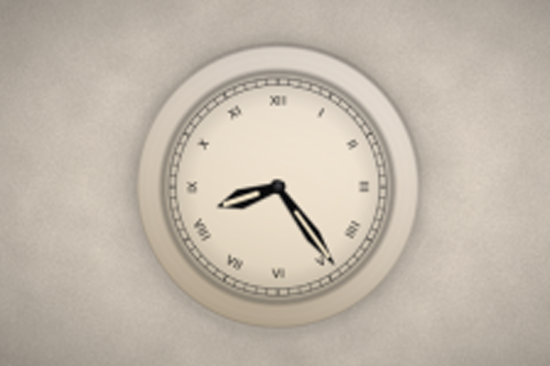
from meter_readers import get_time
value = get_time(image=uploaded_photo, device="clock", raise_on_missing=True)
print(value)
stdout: 8:24
